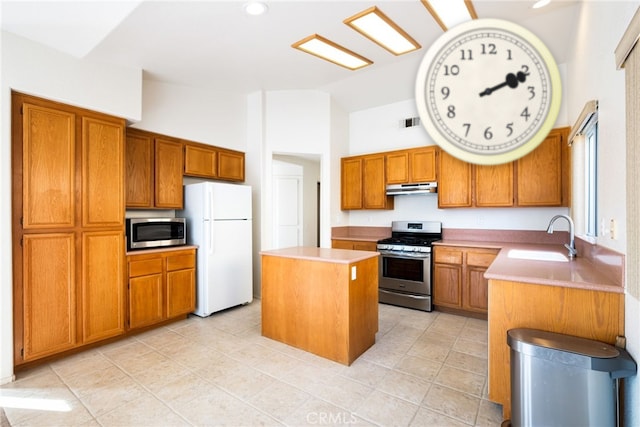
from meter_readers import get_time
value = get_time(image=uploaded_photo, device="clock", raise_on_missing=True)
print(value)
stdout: 2:11
